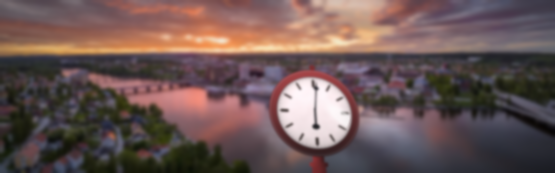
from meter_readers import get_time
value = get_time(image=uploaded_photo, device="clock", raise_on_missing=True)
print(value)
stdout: 6:01
